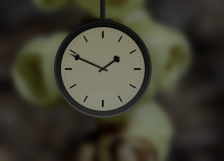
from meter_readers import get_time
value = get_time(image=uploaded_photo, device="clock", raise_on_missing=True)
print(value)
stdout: 1:49
